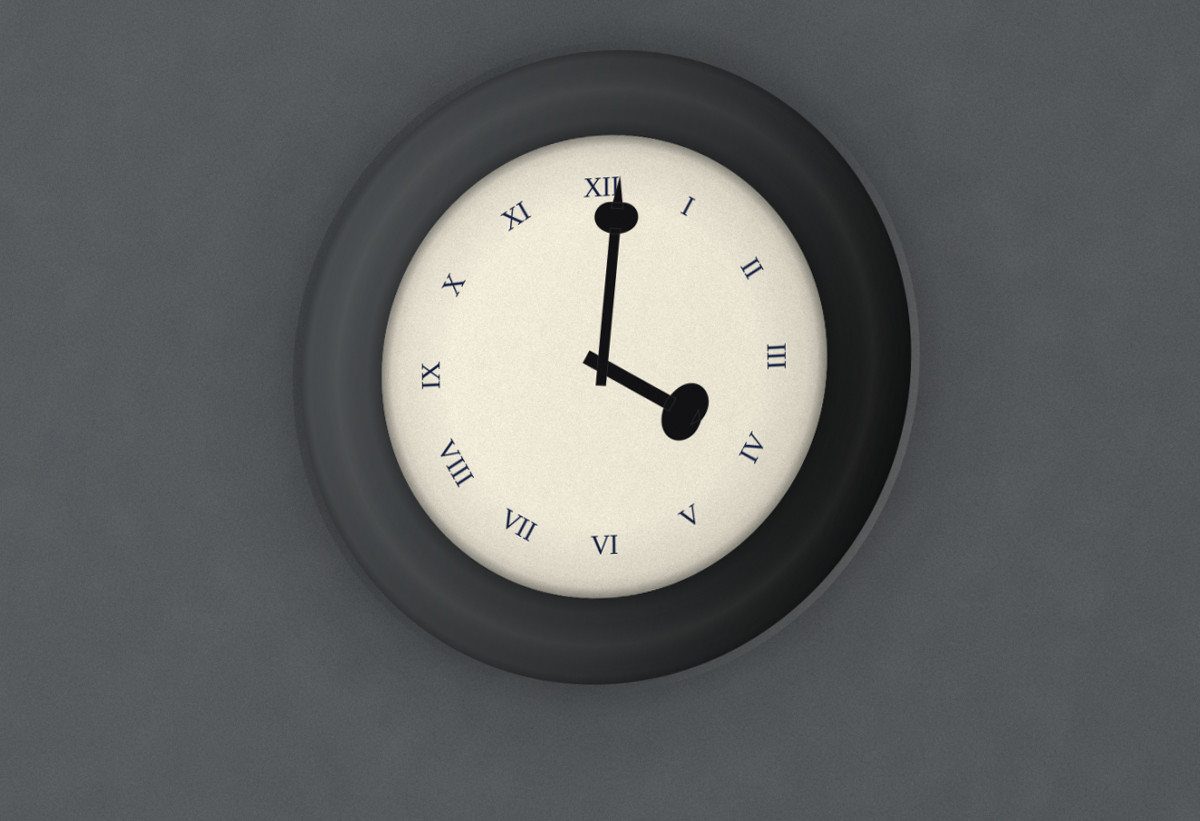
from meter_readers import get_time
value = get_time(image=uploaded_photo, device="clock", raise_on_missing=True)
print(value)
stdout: 4:01
